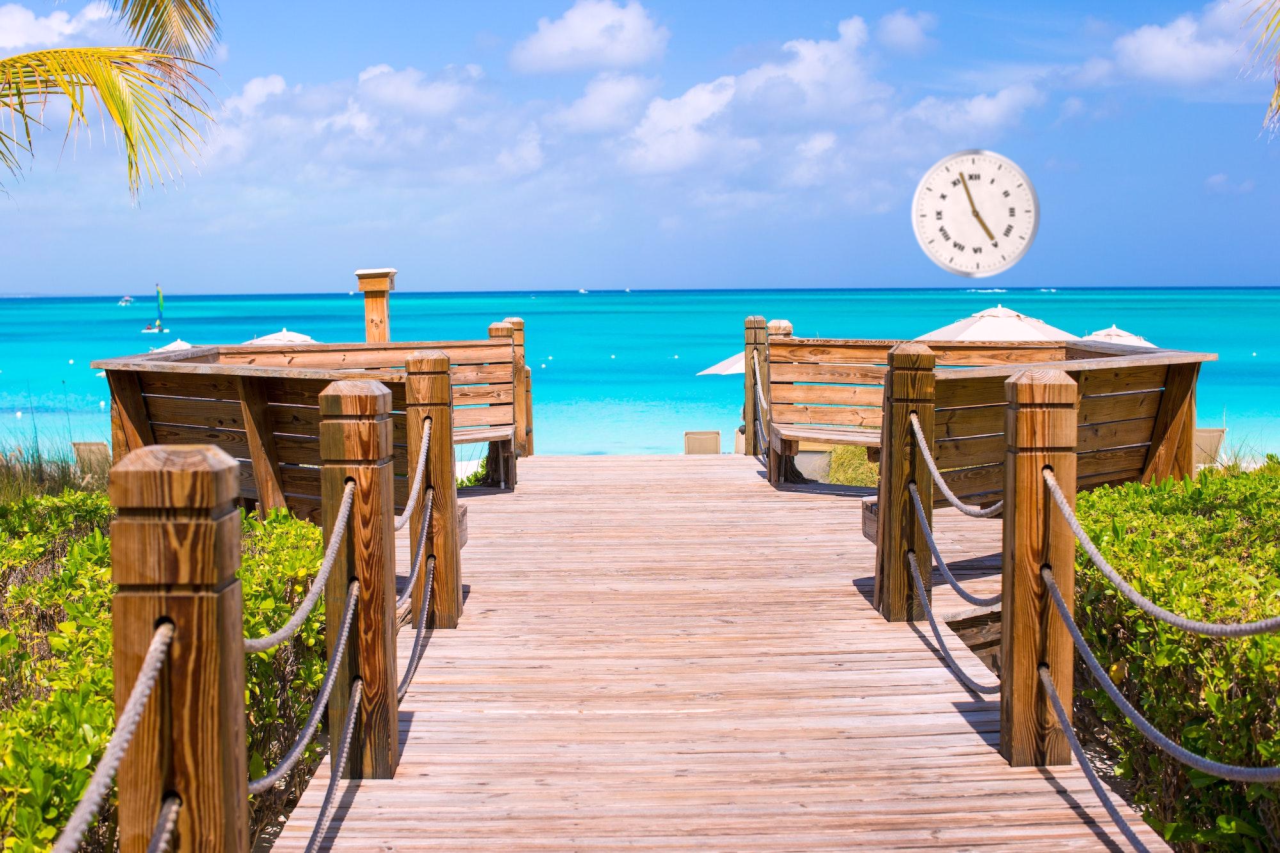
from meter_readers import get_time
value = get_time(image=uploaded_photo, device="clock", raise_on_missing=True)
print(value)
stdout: 4:57
